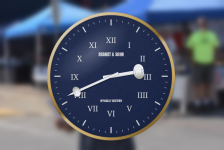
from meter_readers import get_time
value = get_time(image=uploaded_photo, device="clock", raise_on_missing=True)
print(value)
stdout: 2:41
